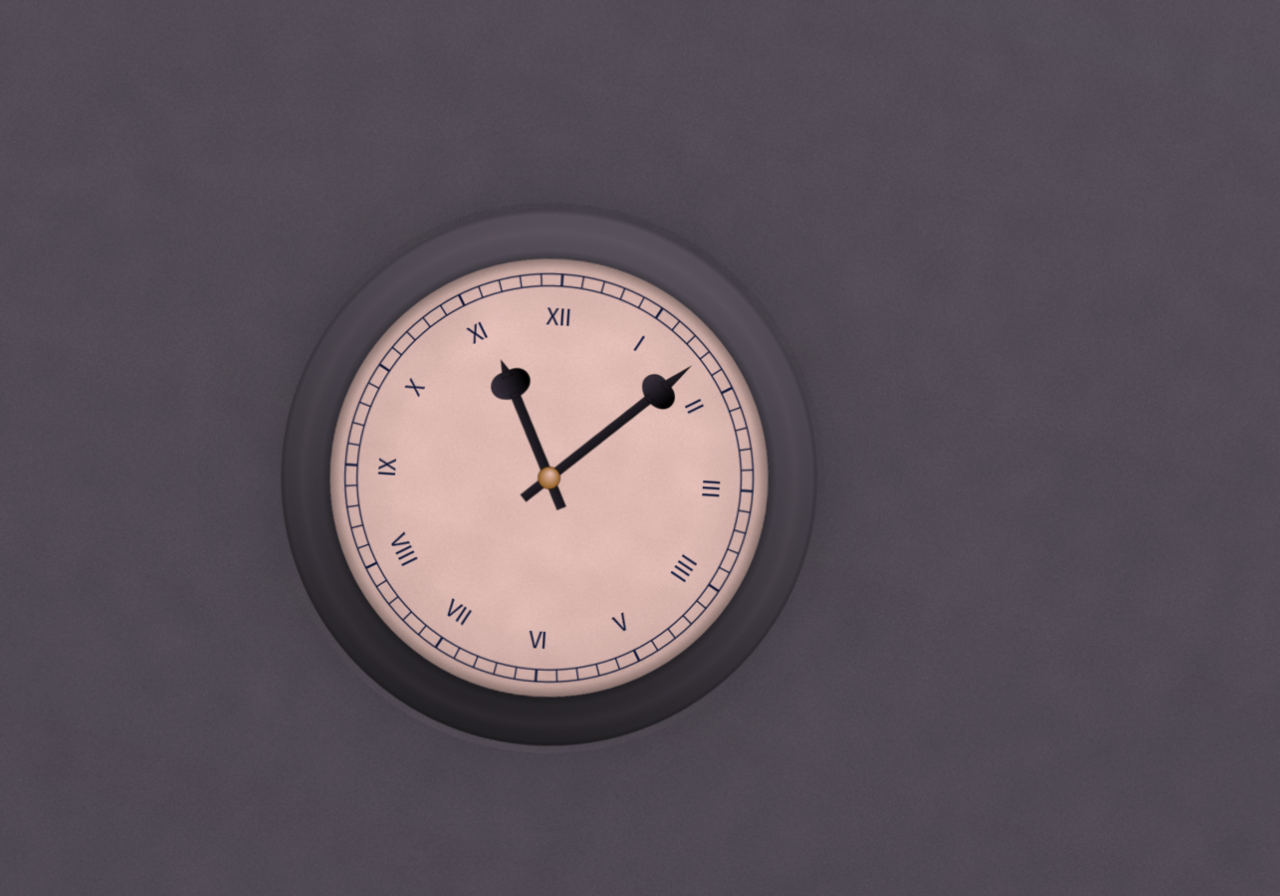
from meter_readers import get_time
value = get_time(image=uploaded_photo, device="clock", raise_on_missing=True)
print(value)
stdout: 11:08
